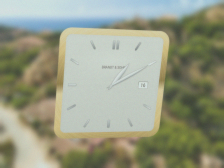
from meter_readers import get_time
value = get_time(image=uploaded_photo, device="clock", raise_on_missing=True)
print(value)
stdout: 1:10
